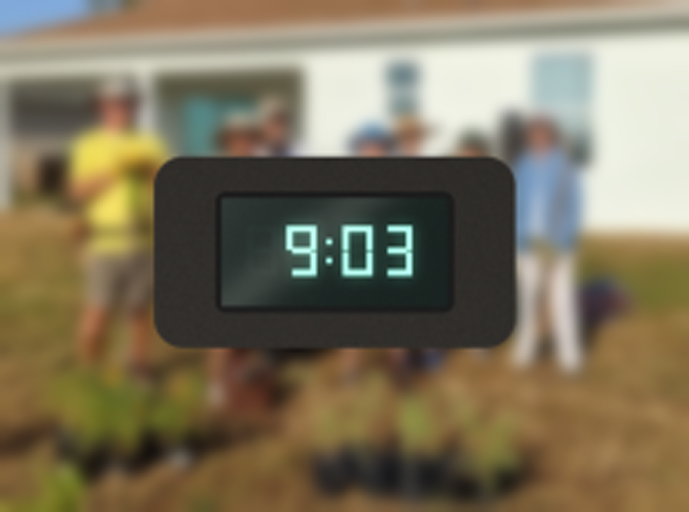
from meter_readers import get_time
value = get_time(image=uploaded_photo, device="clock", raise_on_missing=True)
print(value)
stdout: 9:03
